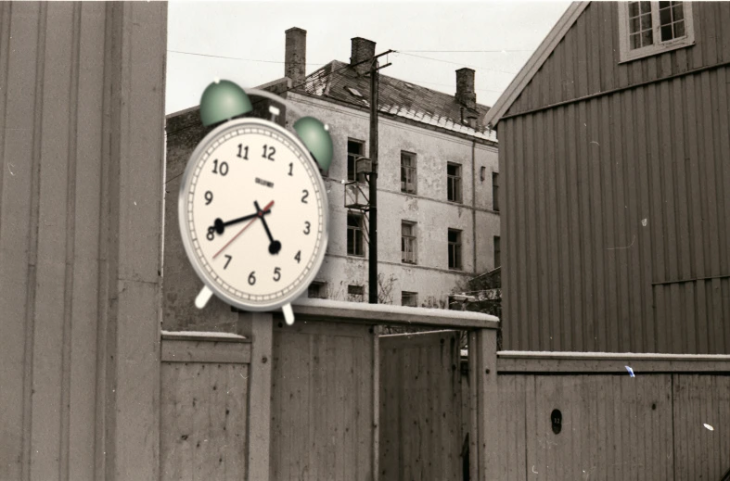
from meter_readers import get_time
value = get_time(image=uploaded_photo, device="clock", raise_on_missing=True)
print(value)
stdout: 4:40:37
